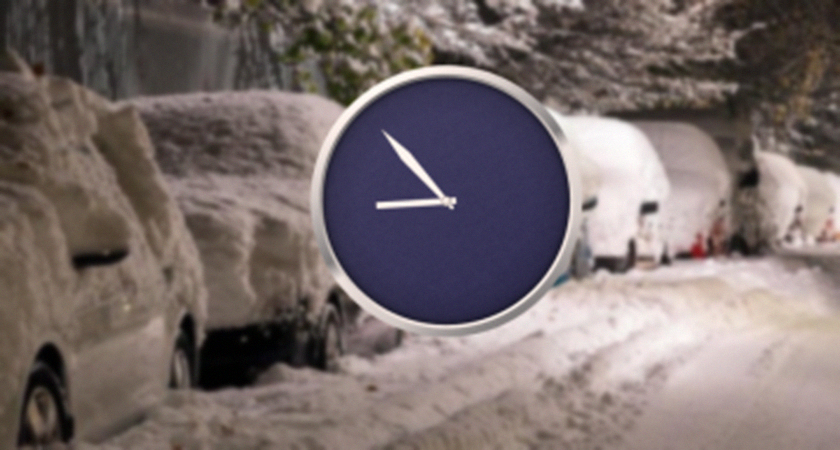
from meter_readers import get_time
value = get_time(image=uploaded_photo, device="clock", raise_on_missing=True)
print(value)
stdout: 8:53
